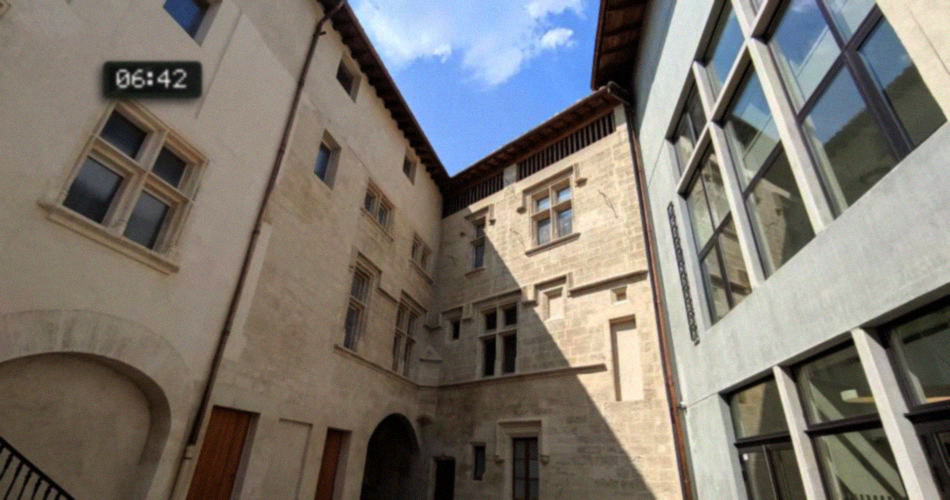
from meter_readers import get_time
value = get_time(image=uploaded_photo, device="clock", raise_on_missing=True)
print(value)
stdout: 6:42
